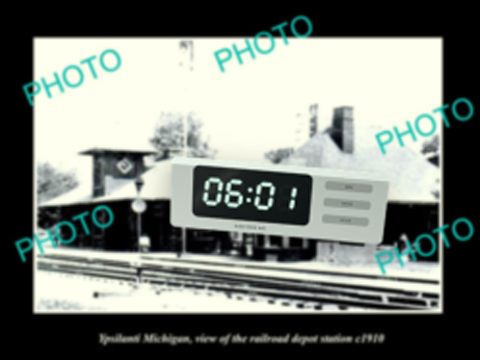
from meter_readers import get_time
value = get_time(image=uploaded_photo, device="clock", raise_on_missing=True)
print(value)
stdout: 6:01
